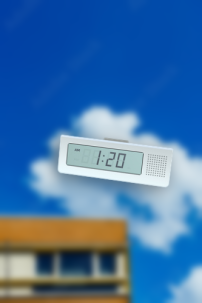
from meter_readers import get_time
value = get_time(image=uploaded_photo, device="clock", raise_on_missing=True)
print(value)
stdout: 1:20
